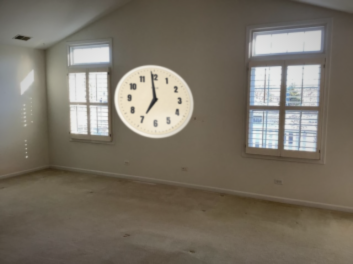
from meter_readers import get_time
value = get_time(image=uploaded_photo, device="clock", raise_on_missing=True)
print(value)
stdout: 6:59
